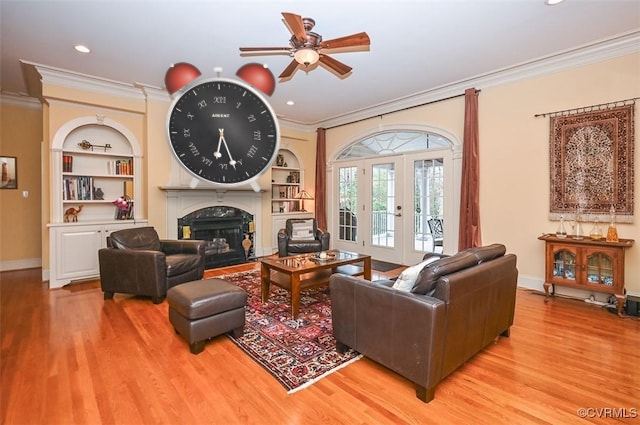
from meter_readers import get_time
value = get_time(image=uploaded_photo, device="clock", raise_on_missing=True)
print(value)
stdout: 6:27
